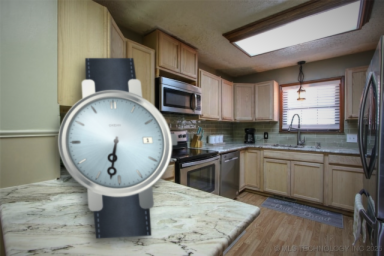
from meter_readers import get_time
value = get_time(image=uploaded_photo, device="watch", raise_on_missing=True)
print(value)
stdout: 6:32
